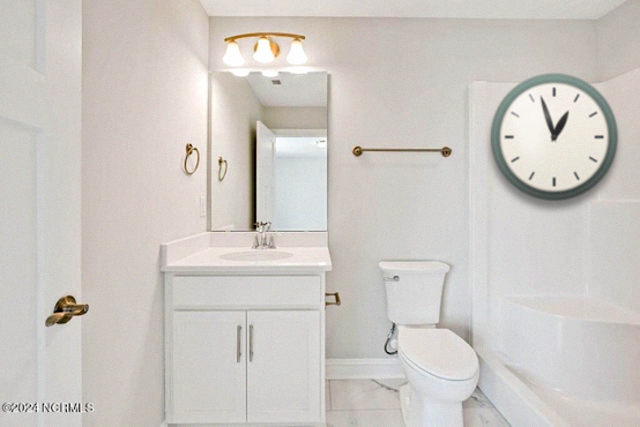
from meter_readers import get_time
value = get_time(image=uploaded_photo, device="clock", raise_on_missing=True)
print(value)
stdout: 12:57
